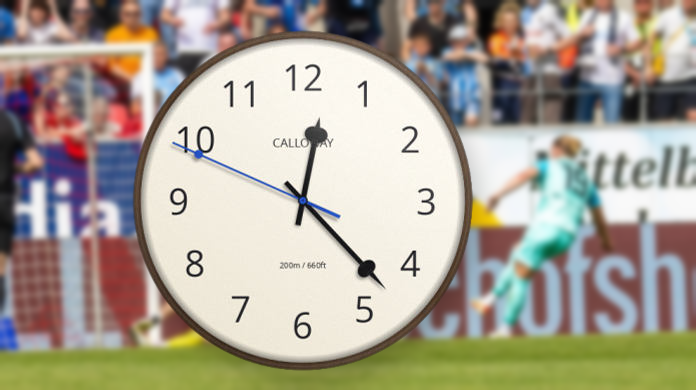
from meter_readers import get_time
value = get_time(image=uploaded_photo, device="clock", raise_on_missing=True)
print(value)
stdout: 12:22:49
